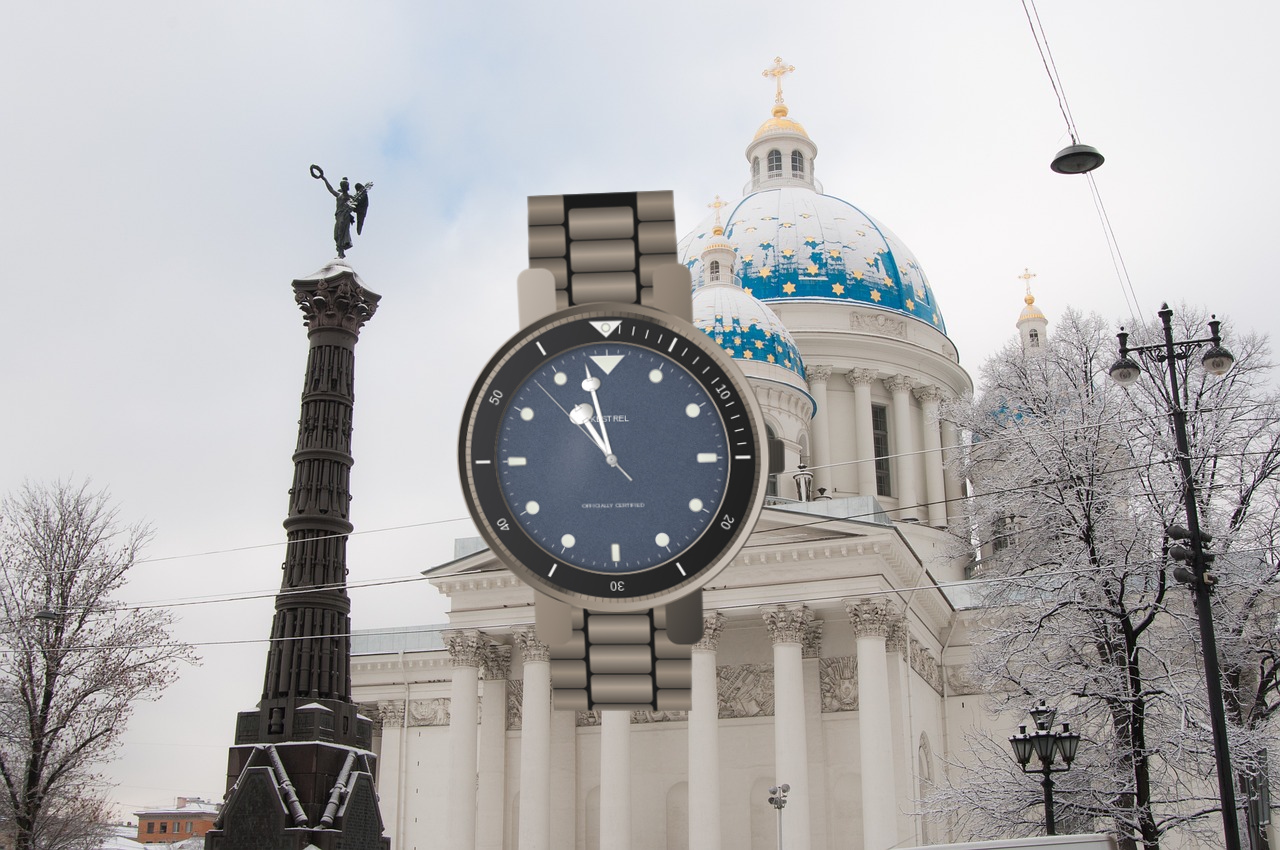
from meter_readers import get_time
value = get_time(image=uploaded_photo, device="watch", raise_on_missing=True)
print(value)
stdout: 10:57:53
